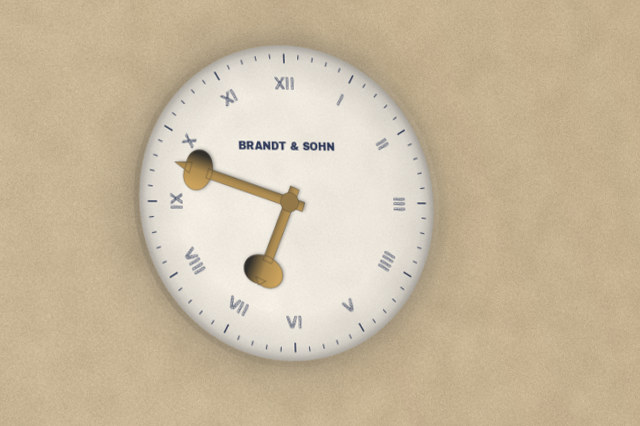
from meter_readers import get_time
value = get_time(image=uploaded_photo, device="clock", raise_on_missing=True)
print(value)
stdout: 6:48
